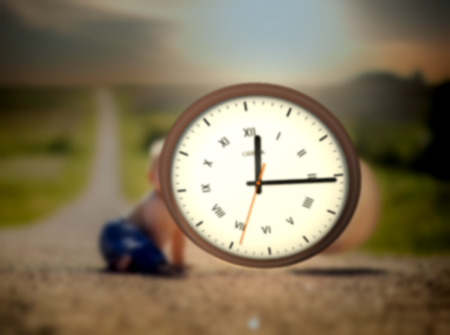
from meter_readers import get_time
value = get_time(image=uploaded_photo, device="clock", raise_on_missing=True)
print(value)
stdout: 12:15:34
